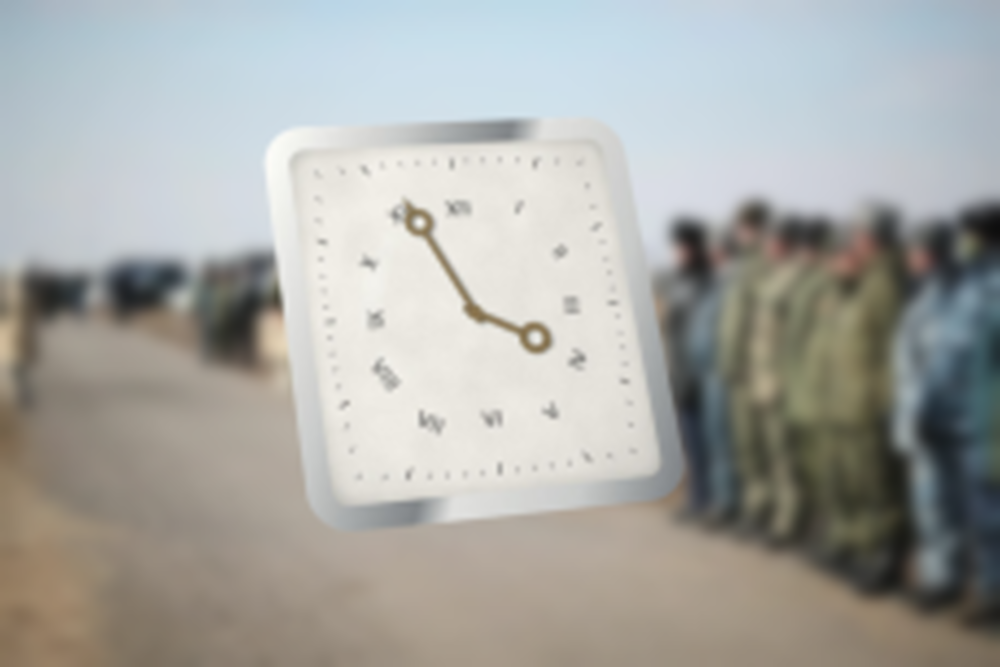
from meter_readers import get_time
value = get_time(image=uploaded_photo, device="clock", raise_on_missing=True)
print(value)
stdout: 3:56
